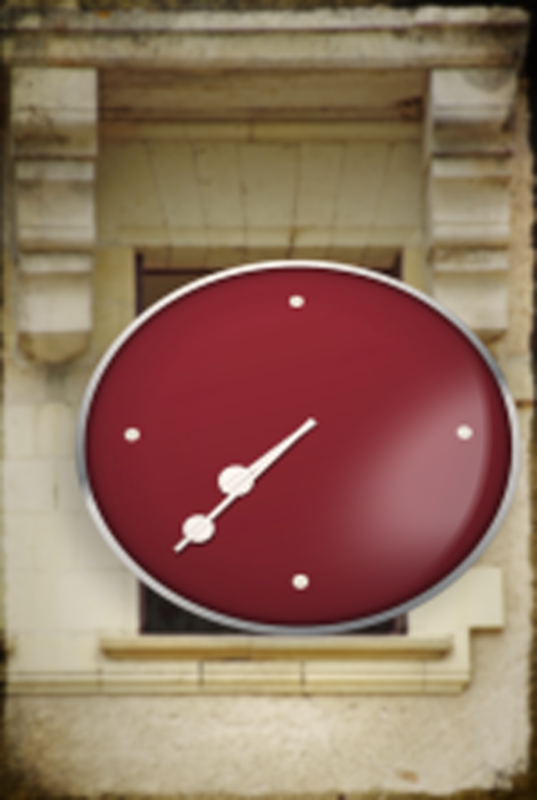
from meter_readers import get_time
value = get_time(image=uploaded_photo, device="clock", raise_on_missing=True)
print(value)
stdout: 7:37
